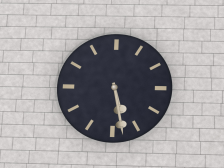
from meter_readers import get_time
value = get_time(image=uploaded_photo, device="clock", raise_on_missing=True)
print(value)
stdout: 5:28
